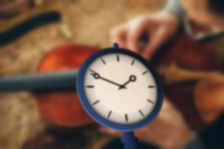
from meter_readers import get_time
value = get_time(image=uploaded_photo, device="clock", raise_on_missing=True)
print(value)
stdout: 1:49
